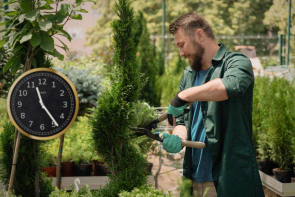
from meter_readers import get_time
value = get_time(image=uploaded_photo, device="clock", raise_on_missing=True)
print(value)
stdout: 11:24
